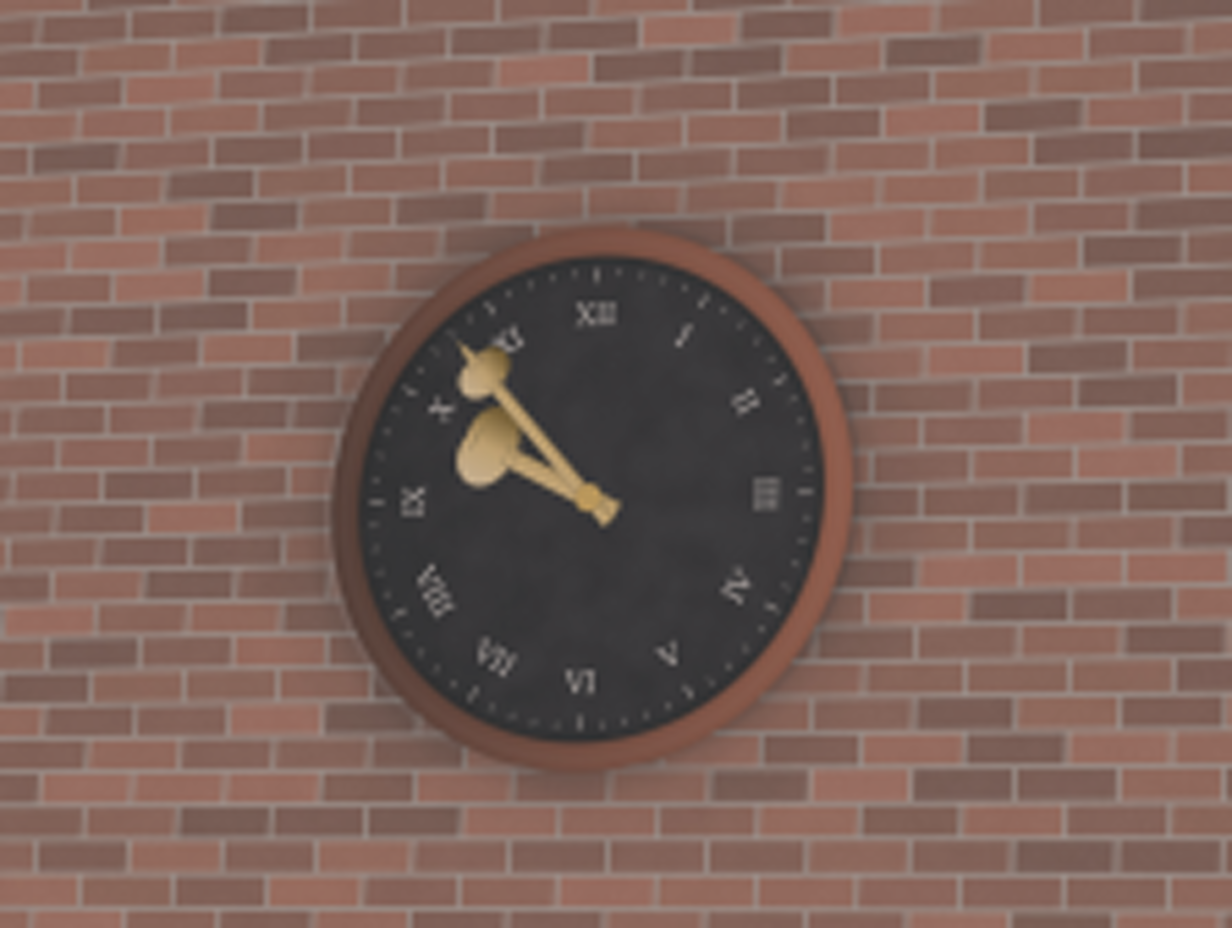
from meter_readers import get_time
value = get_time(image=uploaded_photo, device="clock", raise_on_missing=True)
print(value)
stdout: 9:53
